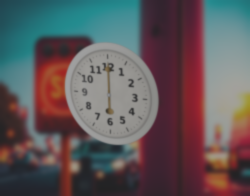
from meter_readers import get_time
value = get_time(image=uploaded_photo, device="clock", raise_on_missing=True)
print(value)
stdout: 6:00
